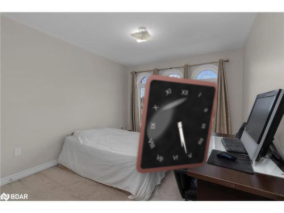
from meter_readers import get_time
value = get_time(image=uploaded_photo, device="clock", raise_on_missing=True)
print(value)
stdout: 5:26
